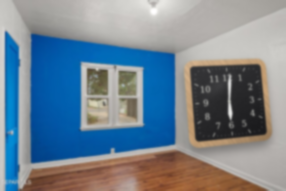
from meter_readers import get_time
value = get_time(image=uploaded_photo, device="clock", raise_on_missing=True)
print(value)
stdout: 6:01
